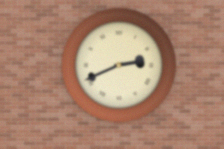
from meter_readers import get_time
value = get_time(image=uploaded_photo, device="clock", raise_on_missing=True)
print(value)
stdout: 2:41
